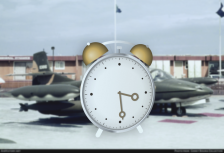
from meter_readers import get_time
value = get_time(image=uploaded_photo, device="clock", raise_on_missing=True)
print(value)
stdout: 3:29
